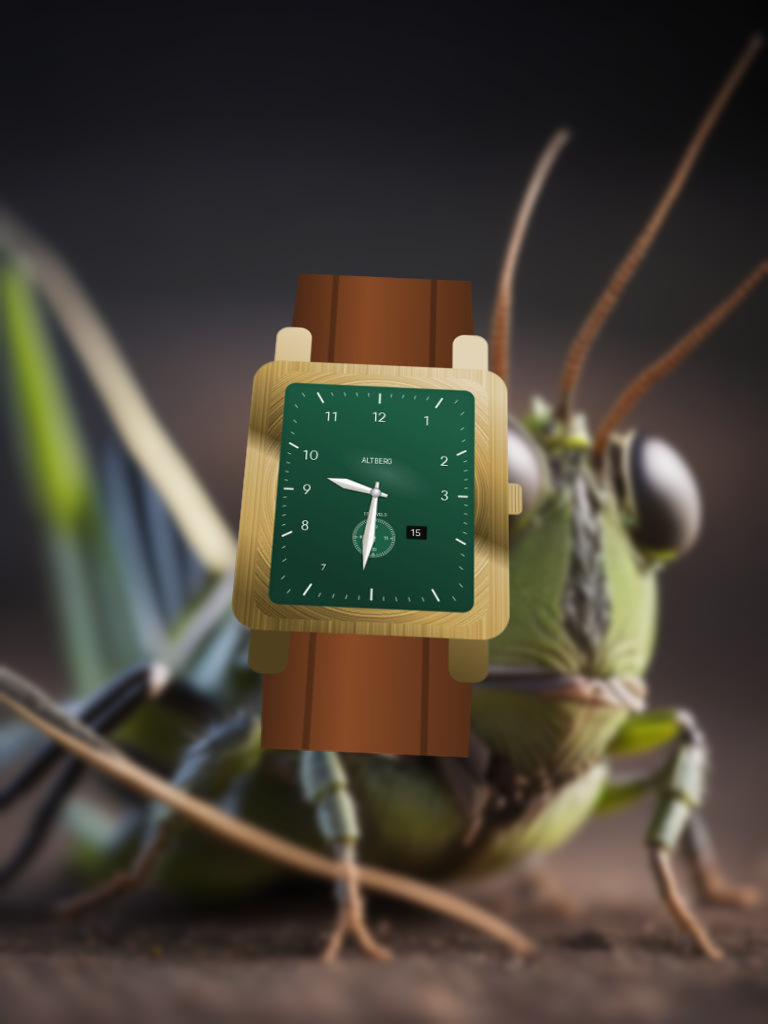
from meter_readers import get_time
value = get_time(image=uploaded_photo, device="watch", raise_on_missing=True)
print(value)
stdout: 9:31
